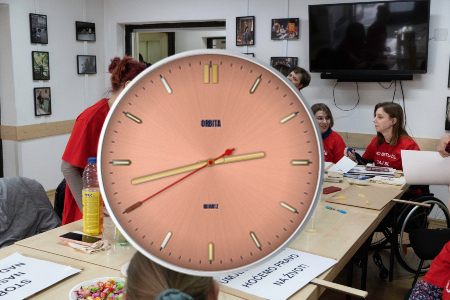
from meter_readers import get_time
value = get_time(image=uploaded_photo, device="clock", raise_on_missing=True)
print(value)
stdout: 2:42:40
